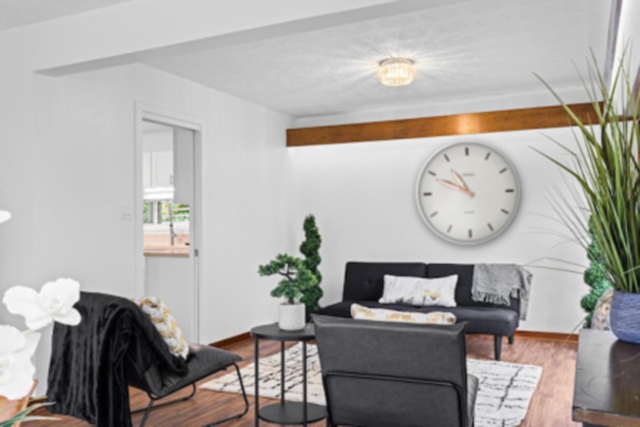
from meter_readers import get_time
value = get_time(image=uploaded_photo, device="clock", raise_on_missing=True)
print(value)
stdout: 10:49
